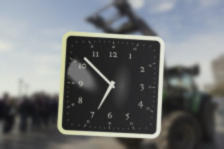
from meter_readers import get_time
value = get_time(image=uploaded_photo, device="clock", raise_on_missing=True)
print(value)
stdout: 6:52
